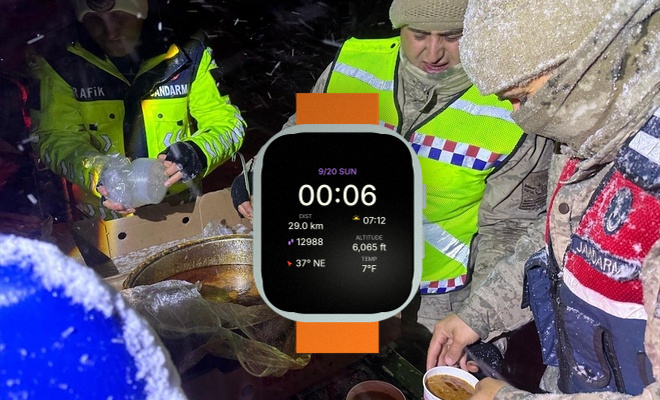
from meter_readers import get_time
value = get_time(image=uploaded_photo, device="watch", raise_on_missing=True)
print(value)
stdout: 0:06
